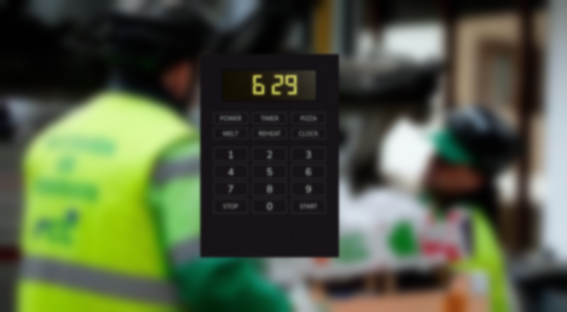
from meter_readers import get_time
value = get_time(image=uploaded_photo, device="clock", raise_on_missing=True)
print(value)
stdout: 6:29
